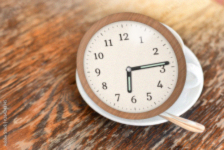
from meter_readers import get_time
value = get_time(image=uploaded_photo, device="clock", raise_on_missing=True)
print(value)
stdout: 6:14
